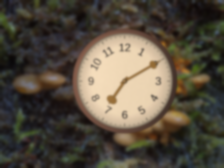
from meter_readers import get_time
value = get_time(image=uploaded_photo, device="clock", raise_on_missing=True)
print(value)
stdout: 7:10
